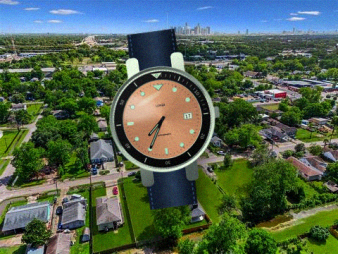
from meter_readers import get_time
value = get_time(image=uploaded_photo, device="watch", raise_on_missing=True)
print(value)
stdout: 7:35
